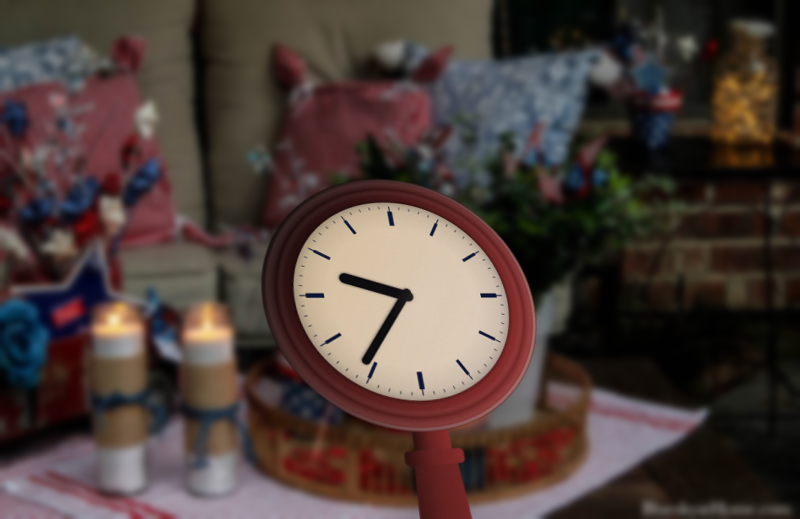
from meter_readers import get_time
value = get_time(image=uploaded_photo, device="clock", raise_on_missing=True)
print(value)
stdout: 9:36
